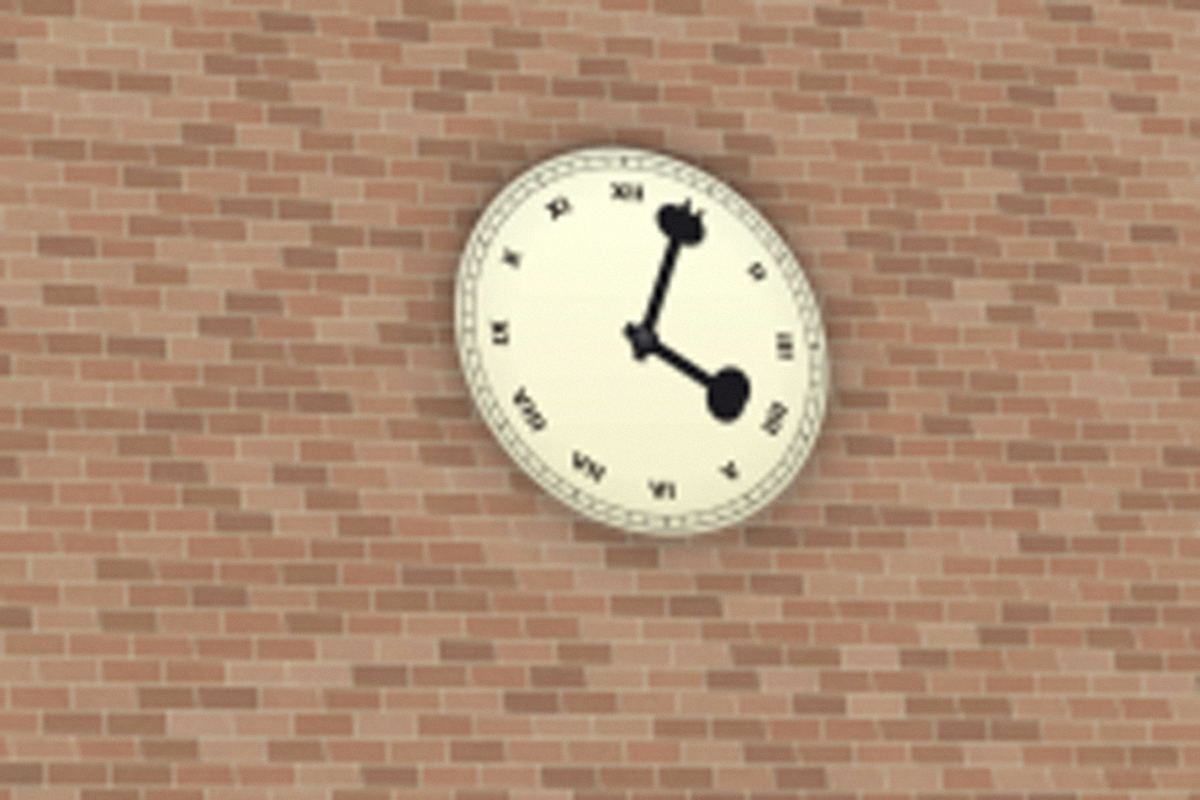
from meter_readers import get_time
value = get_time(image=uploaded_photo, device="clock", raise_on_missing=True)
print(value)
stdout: 4:04
